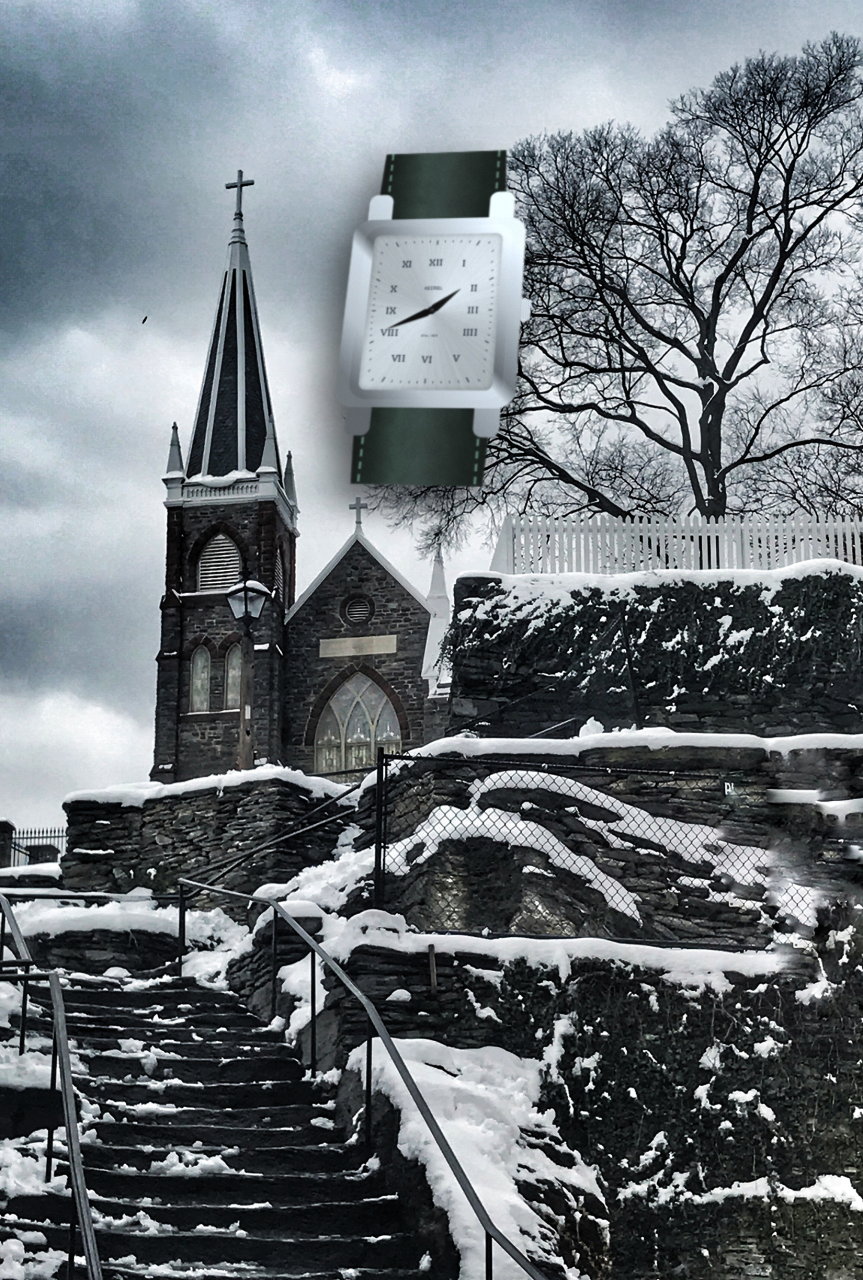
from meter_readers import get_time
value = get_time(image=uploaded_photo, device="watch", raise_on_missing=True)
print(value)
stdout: 1:41
